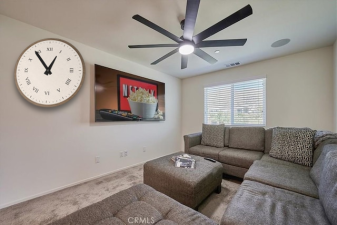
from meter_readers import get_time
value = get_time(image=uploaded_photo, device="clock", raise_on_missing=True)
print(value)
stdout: 12:54
